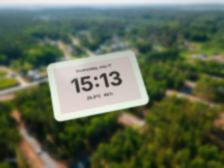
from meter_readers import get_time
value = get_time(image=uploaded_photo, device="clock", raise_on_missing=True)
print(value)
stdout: 15:13
